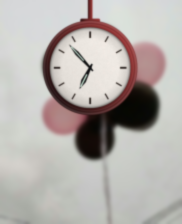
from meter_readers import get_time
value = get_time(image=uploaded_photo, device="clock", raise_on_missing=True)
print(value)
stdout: 6:53
